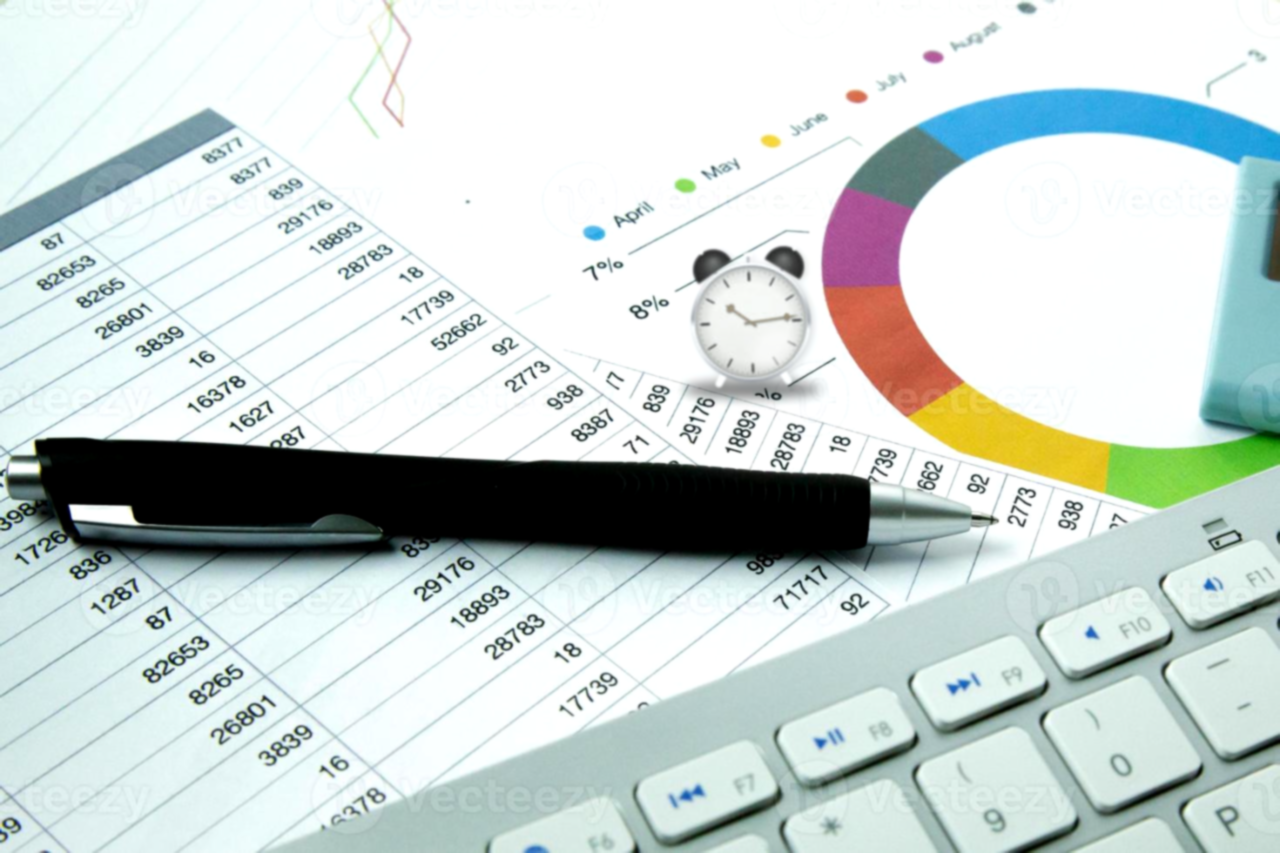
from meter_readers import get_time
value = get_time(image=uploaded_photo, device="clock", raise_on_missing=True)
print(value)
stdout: 10:14
